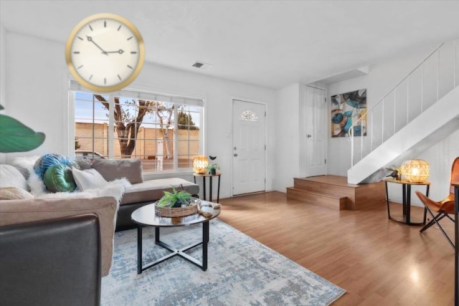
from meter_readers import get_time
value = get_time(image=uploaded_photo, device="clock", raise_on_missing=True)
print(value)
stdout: 2:52
